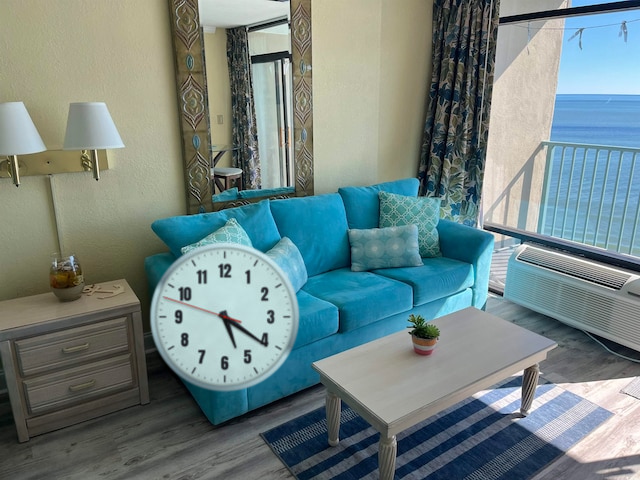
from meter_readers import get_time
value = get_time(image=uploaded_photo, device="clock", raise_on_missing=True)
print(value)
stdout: 5:20:48
